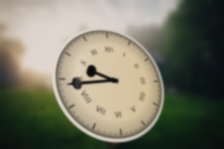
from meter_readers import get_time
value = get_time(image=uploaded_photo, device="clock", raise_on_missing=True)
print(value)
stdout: 9:44
